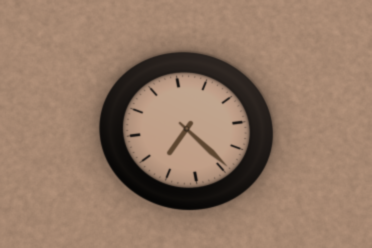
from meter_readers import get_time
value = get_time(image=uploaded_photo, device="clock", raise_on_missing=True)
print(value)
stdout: 7:24
